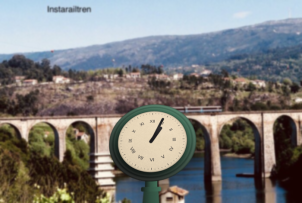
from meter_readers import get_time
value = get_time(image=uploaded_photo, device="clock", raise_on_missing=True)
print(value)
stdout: 1:04
